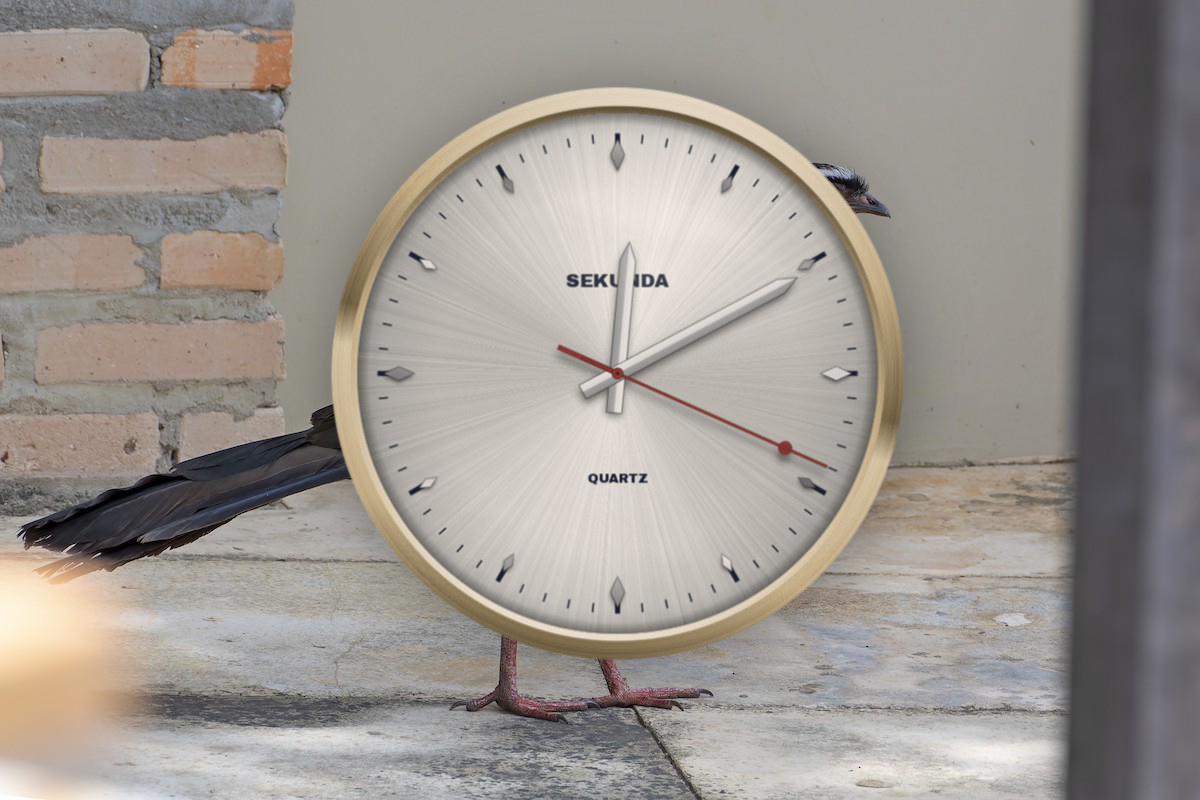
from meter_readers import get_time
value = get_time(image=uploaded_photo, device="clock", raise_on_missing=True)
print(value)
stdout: 12:10:19
